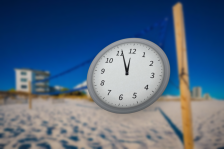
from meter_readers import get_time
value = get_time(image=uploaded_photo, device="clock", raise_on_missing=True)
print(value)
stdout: 11:56
